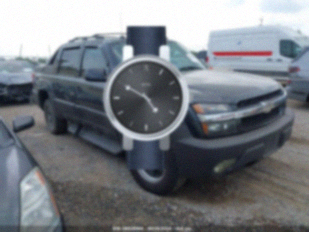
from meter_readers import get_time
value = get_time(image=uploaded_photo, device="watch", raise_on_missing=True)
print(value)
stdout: 4:50
